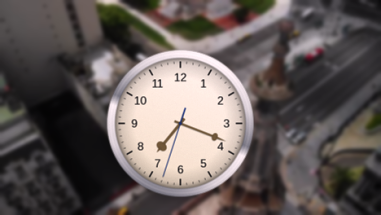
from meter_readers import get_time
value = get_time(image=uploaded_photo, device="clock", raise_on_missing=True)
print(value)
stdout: 7:18:33
